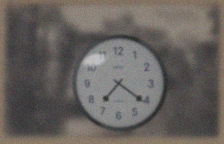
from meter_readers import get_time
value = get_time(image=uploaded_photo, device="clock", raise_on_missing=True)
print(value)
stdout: 7:21
